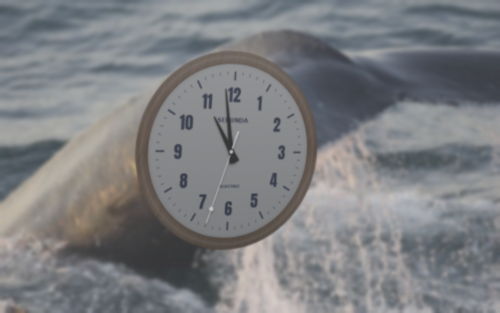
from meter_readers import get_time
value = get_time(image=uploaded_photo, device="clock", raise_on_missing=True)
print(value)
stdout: 10:58:33
